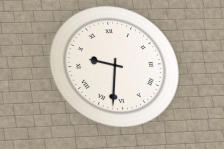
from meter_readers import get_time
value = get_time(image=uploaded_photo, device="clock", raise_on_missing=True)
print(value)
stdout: 9:32
